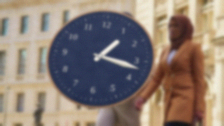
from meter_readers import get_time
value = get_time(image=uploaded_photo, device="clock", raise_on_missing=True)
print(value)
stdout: 1:17
